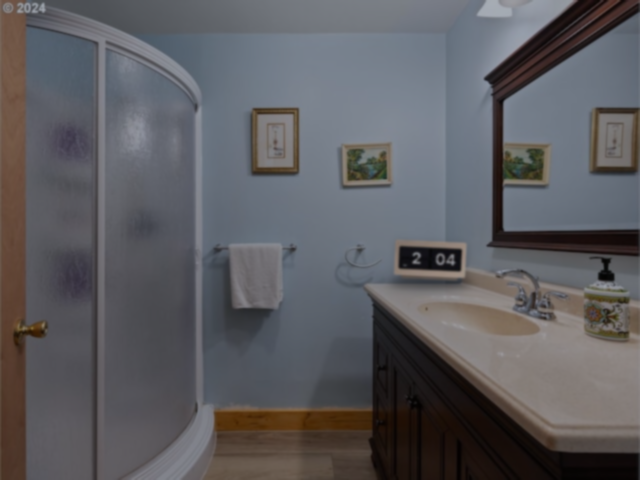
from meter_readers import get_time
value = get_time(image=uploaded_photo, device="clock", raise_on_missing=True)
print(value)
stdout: 2:04
